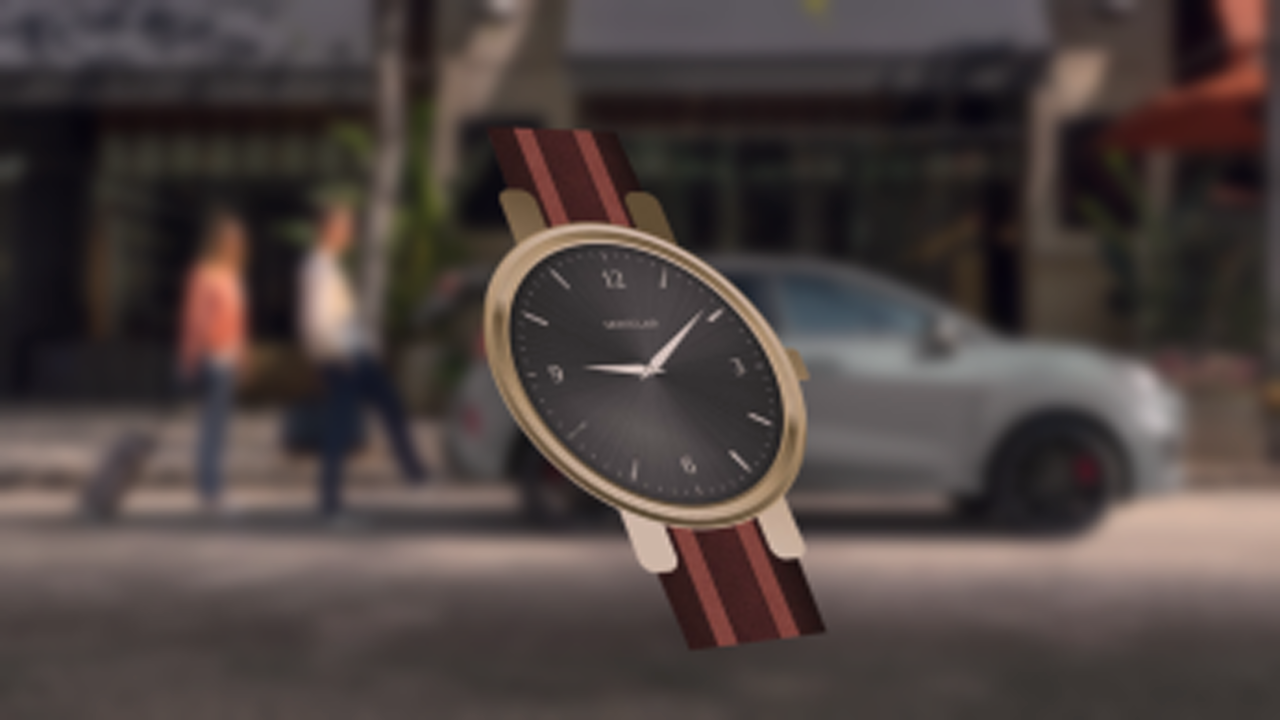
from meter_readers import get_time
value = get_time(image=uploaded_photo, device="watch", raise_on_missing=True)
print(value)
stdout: 9:09
